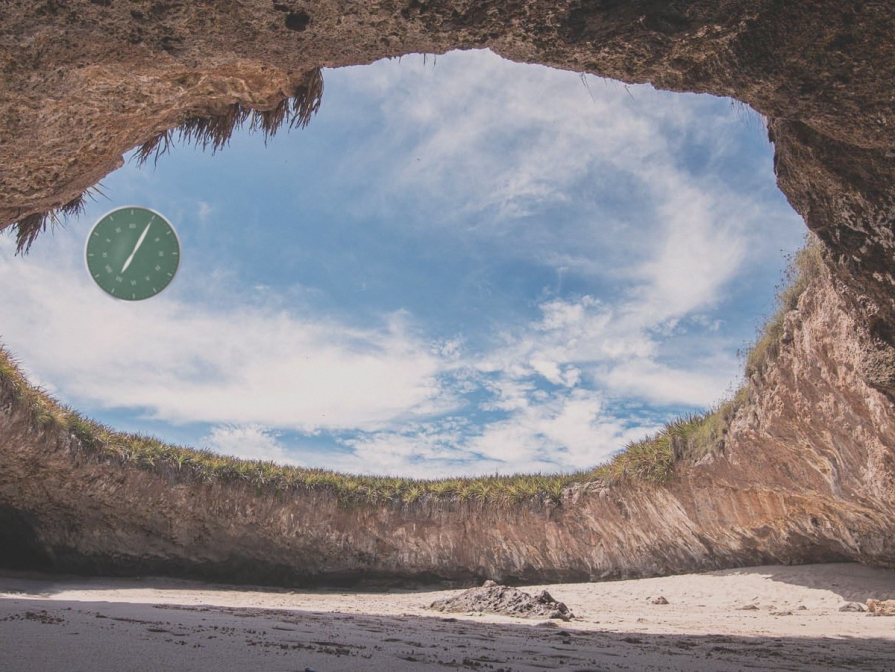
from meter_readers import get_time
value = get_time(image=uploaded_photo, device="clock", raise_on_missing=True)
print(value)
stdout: 7:05
